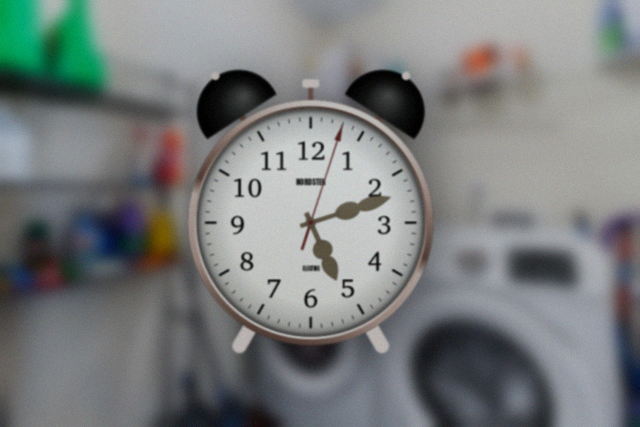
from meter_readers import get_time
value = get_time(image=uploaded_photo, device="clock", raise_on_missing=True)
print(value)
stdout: 5:12:03
